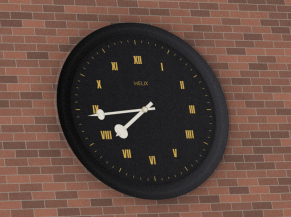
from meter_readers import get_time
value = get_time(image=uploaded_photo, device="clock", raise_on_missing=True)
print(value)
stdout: 7:44
